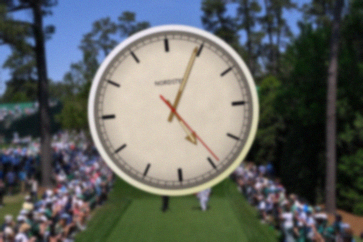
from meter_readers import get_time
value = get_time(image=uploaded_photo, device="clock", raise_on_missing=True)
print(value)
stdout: 5:04:24
